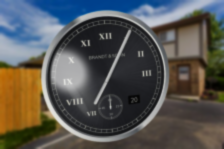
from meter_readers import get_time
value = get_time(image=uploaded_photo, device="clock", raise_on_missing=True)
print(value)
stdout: 7:05
